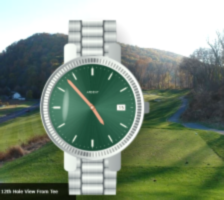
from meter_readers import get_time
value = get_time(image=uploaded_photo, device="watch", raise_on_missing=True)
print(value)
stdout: 4:53
